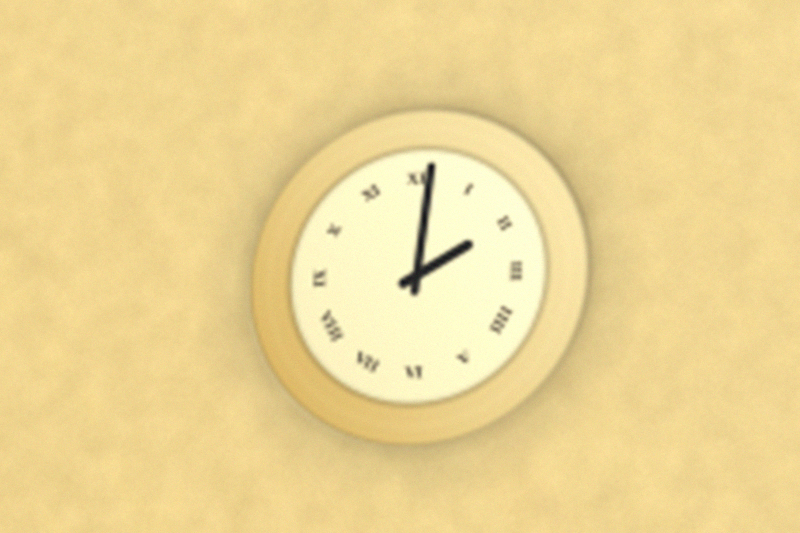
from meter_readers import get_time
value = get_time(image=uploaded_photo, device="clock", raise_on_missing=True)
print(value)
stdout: 2:01
